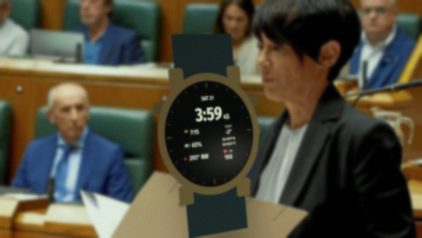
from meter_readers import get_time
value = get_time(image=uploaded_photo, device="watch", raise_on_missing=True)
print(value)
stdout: 3:59
